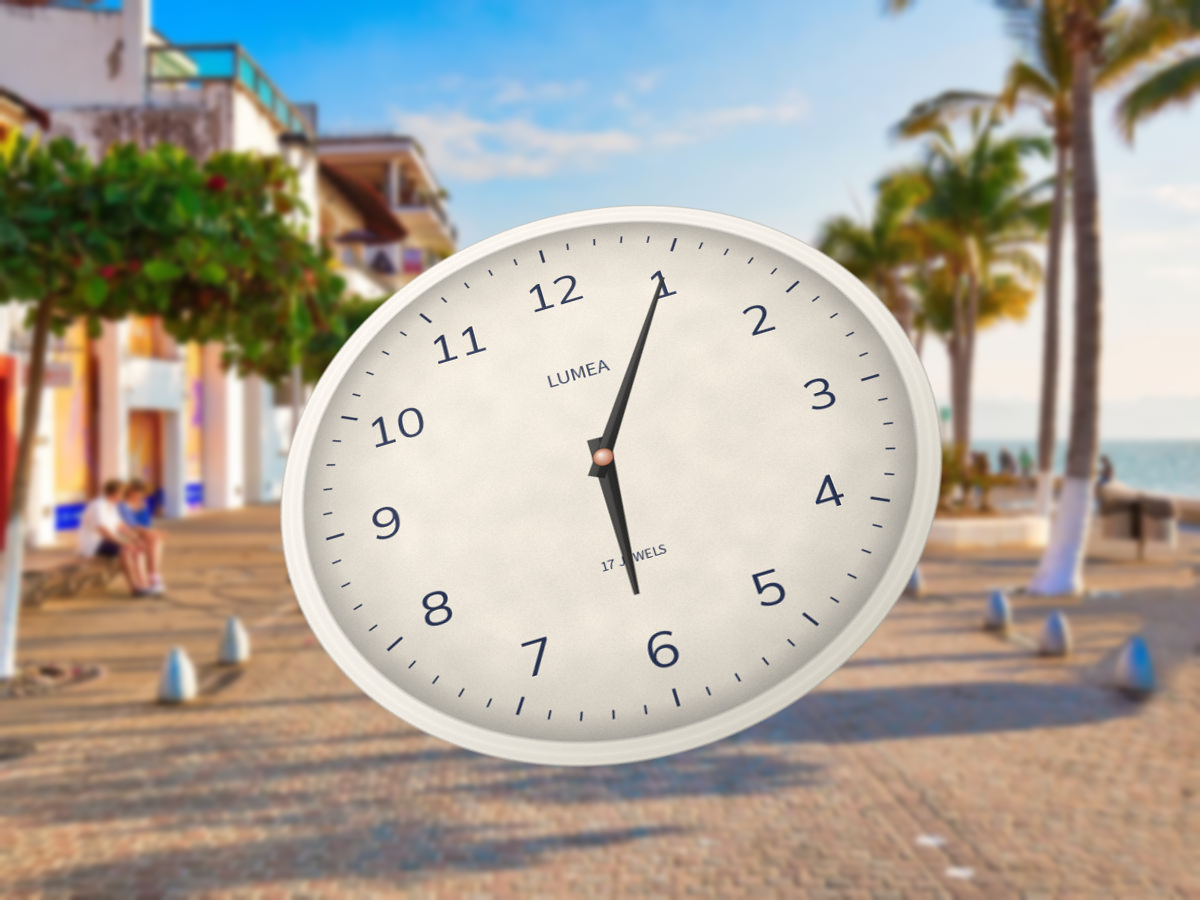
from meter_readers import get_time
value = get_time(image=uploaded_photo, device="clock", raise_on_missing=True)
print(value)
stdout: 6:05
